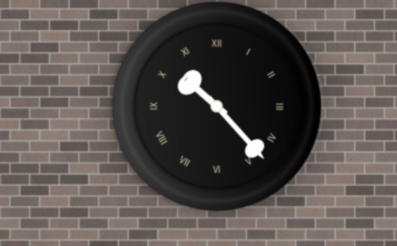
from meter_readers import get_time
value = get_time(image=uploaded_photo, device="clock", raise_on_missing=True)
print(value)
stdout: 10:23
